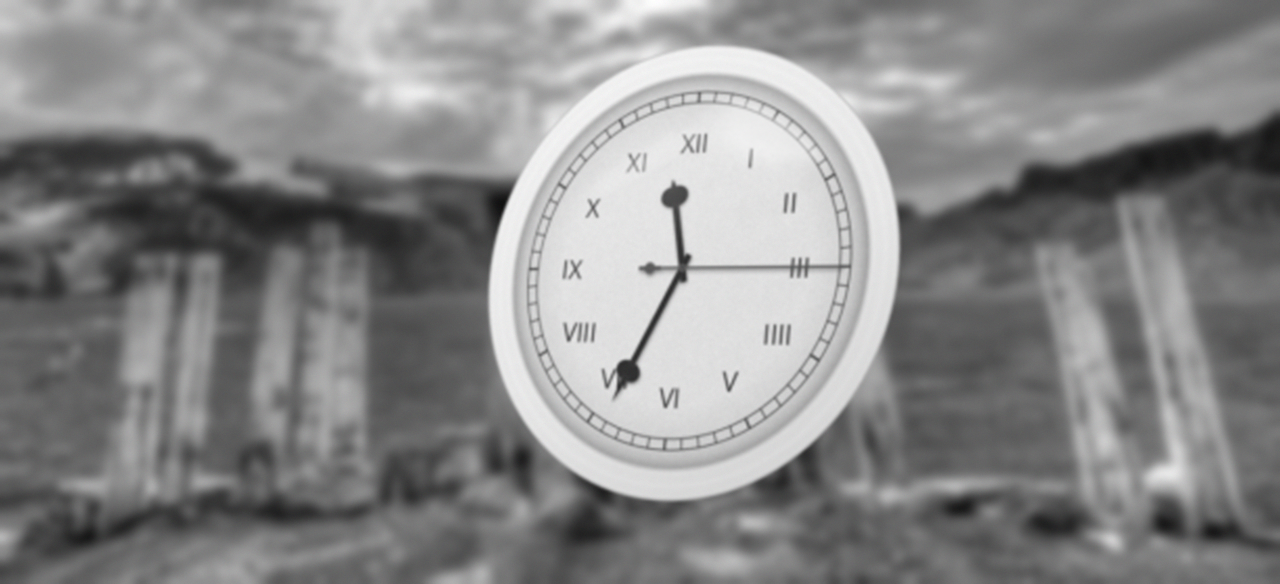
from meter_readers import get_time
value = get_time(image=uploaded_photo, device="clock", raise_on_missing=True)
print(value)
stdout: 11:34:15
